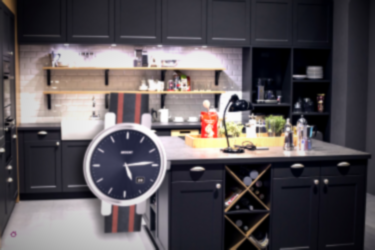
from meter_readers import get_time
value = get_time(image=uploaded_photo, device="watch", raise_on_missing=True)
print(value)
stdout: 5:14
